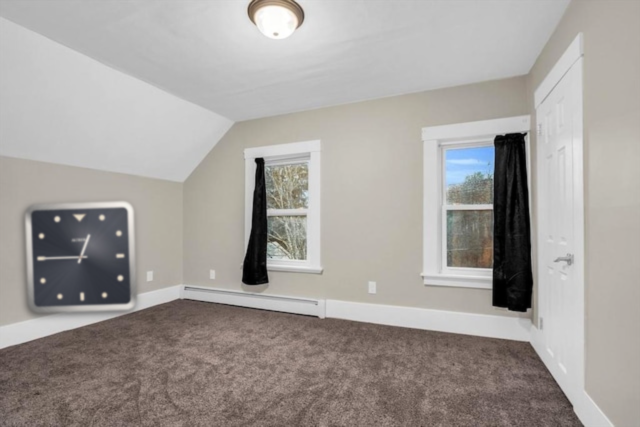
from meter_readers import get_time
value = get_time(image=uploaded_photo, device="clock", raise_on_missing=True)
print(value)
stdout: 12:45
